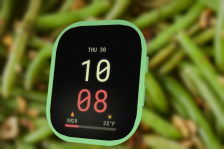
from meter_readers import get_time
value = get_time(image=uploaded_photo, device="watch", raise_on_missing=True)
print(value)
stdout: 10:08
